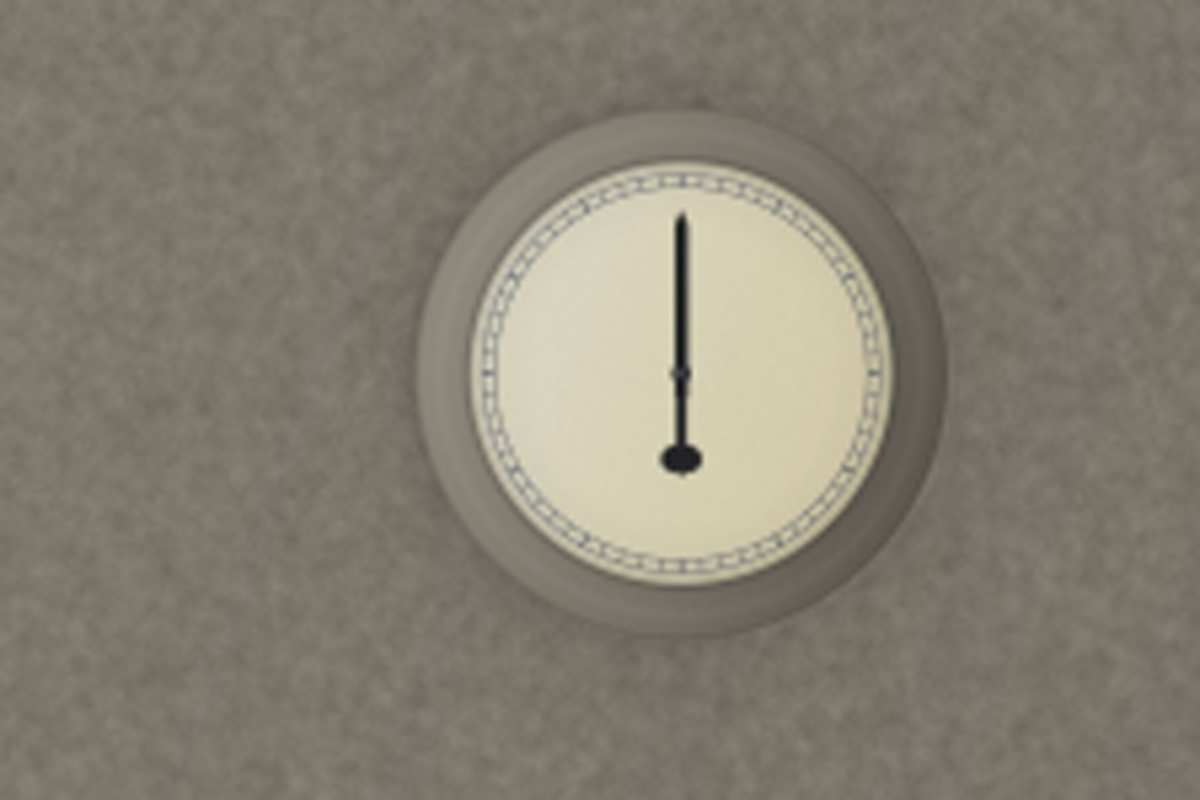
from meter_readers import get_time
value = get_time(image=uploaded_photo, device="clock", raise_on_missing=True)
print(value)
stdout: 6:00
